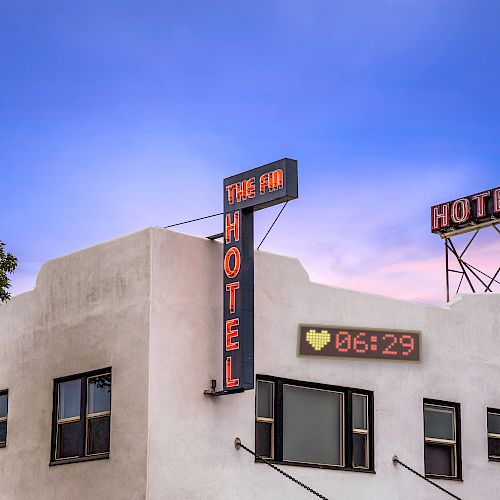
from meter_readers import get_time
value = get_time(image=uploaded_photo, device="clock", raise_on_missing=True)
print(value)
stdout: 6:29
